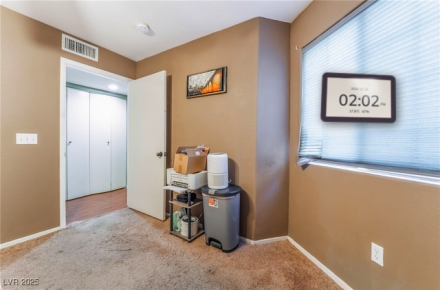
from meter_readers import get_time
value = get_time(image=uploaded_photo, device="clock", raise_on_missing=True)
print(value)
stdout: 2:02
